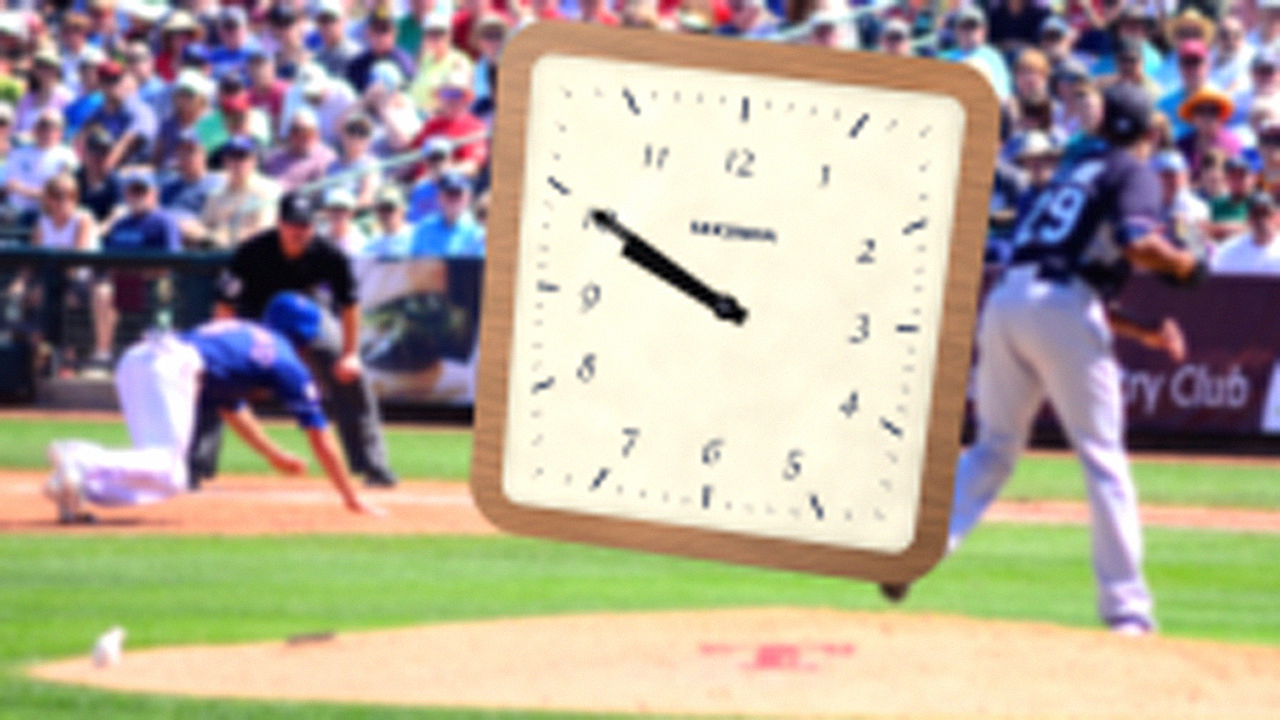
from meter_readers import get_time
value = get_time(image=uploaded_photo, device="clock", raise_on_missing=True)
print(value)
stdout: 9:50
